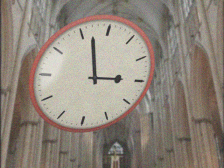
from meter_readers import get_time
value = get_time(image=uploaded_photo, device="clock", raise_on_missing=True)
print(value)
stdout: 2:57
